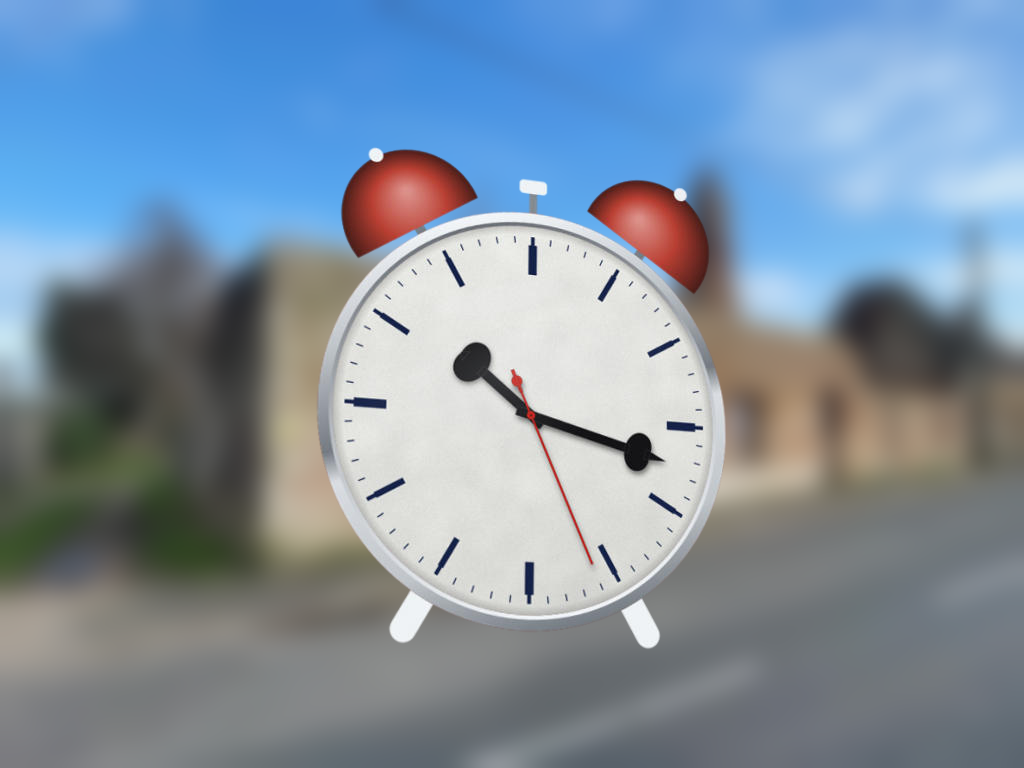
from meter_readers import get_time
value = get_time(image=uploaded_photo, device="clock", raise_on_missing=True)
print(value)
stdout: 10:17:26
